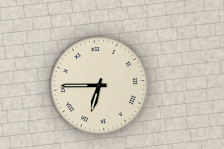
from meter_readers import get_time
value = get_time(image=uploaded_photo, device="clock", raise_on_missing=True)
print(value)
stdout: 6:46
